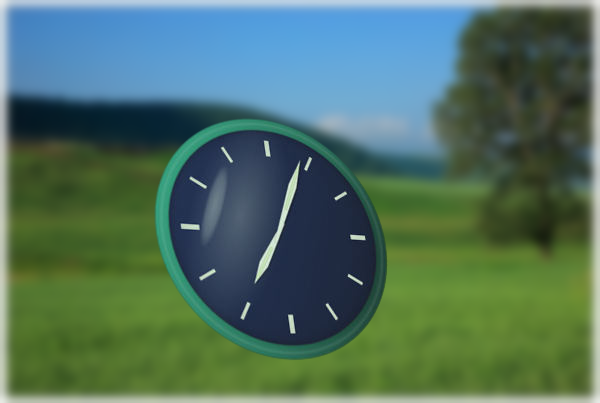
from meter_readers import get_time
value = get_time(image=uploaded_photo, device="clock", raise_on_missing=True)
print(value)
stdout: 7:04
